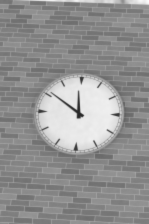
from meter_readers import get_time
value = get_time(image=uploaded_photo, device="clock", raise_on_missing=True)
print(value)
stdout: 11:51
